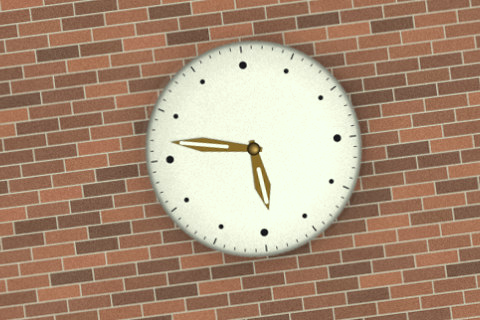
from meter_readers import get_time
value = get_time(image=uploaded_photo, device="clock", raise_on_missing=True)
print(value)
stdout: 5:47
